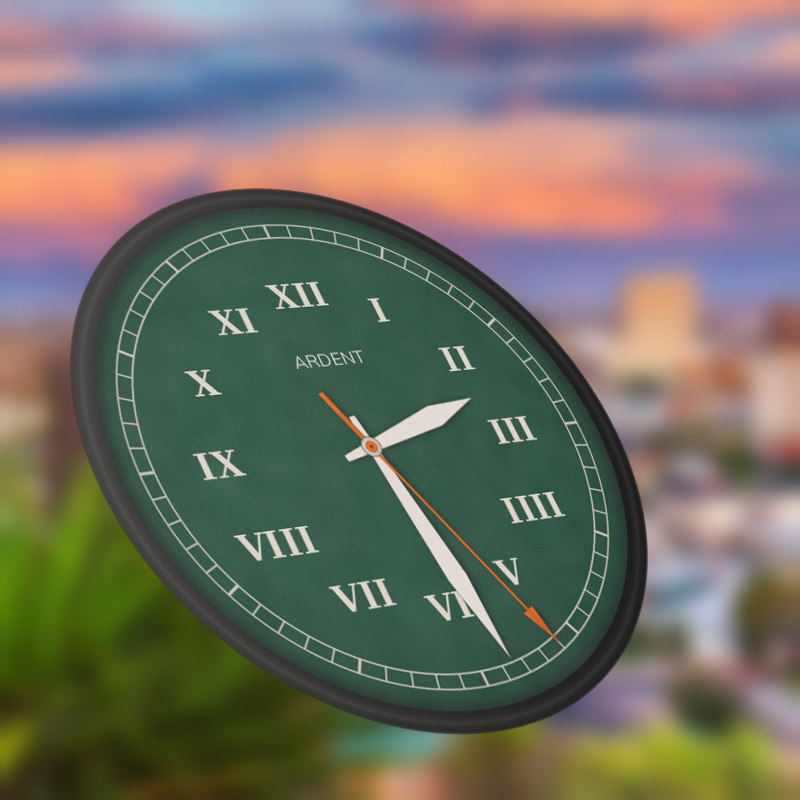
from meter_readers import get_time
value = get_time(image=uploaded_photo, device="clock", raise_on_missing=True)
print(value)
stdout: 2:28:26
